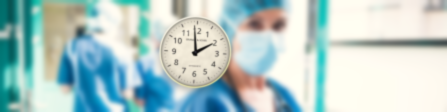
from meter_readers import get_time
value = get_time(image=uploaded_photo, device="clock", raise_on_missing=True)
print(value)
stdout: 1:59
